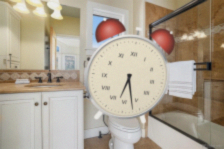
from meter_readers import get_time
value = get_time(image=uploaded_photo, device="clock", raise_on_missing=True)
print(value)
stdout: 6:27
